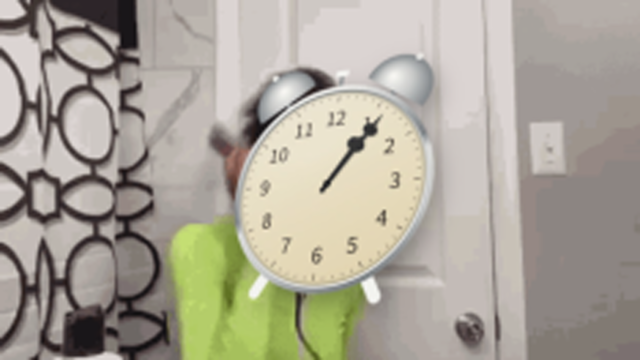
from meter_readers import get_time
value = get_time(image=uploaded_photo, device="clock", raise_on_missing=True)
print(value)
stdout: 1:06
